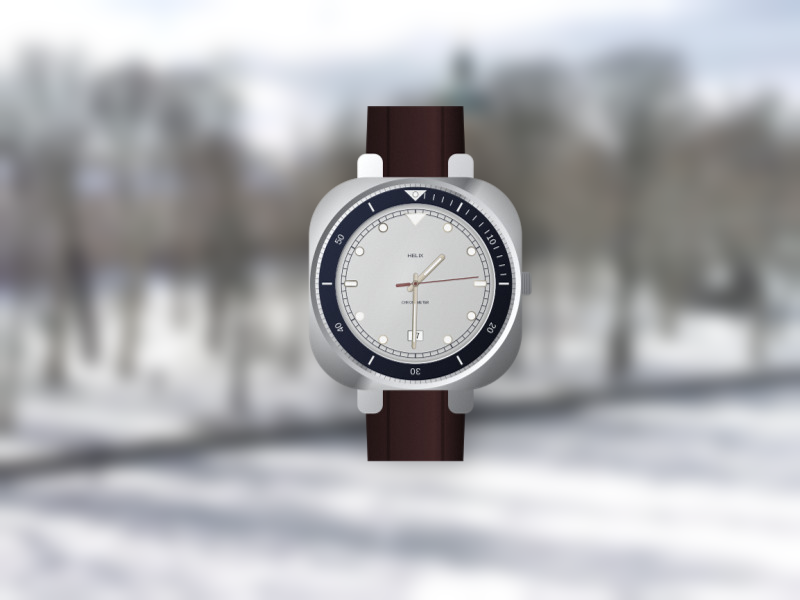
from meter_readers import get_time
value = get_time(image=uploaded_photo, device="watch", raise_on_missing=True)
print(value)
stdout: 1:30:14
